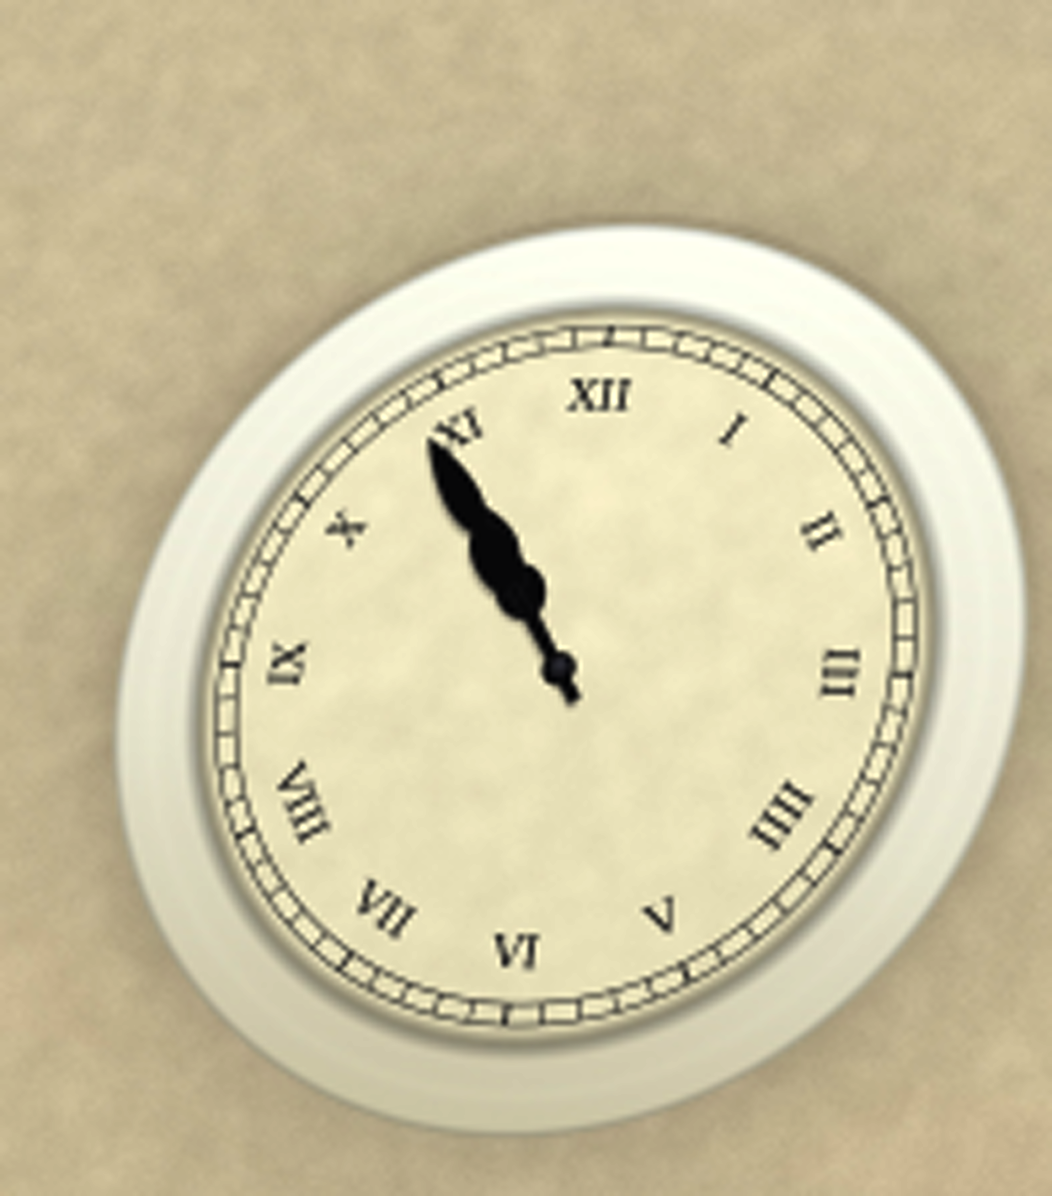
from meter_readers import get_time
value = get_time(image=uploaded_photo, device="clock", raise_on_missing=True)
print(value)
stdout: 10:54
